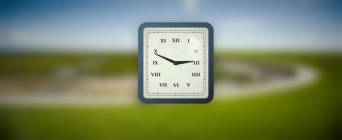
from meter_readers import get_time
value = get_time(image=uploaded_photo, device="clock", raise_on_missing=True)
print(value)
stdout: 2:49
